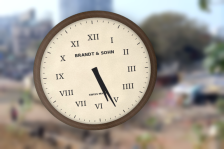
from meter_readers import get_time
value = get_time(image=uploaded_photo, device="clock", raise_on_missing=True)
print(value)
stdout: 5:26
